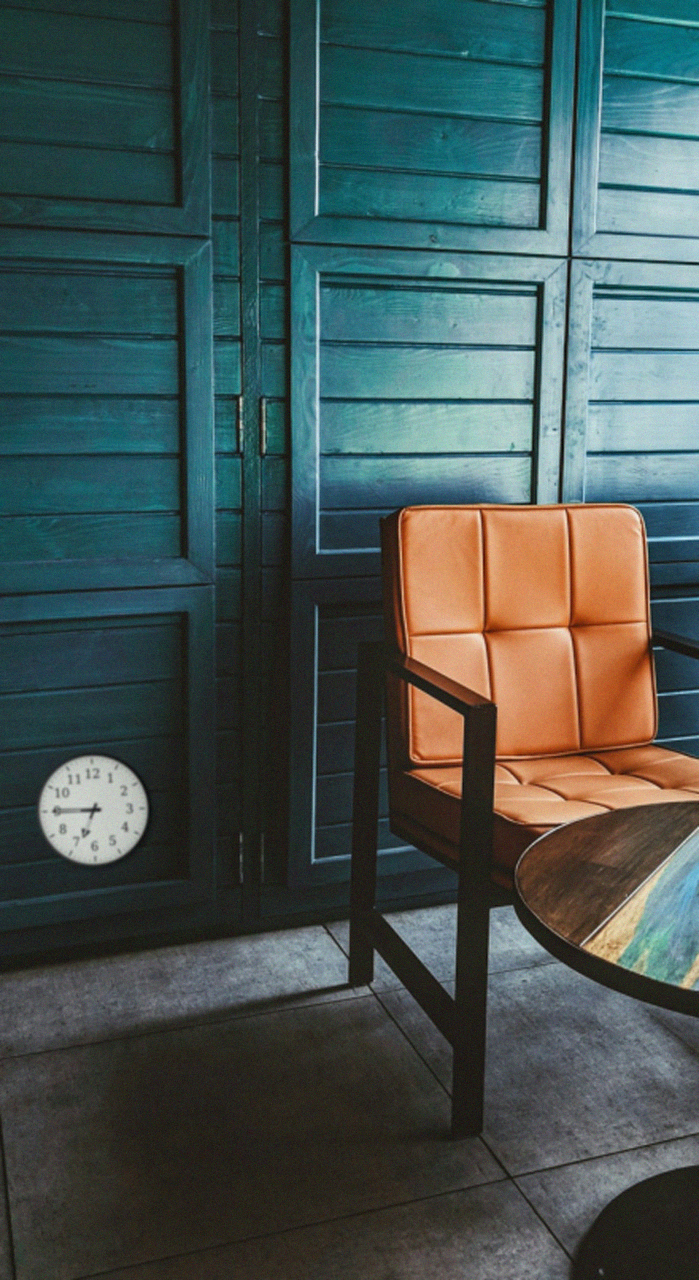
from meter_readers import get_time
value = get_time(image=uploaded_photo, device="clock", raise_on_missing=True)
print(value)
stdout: 6:45
